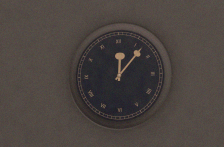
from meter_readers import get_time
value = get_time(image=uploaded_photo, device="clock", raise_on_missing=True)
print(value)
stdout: 12:07
